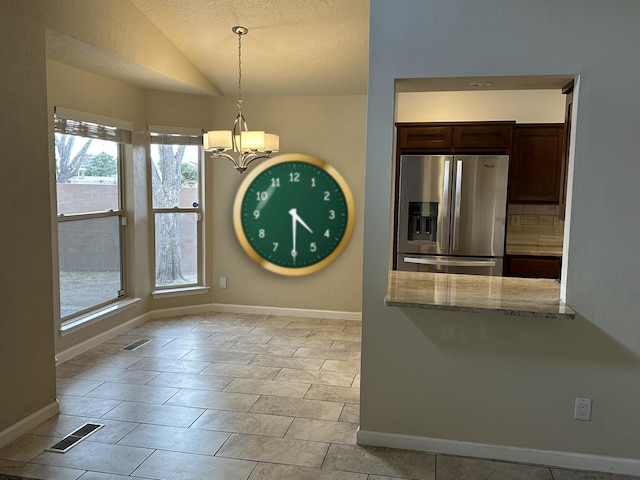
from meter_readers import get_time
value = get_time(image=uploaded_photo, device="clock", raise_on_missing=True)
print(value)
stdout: 4:30
